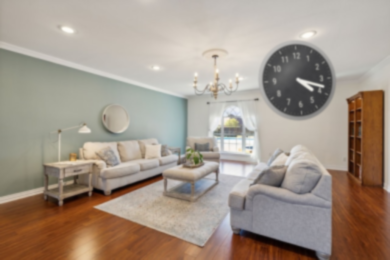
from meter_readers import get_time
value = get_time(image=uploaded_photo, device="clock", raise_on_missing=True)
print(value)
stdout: 4:18
